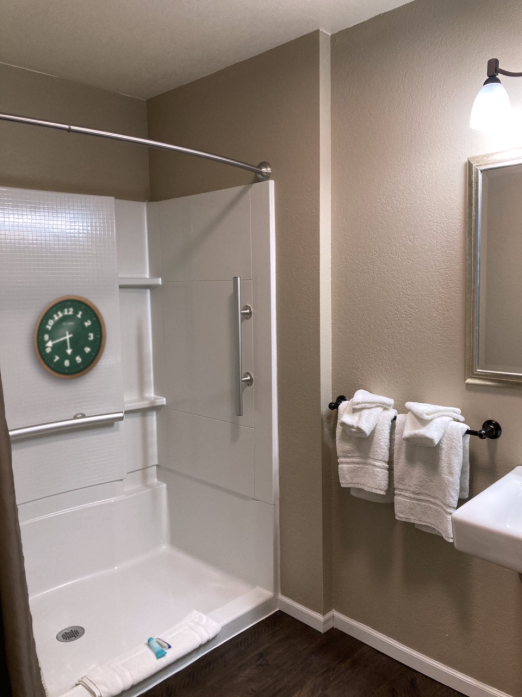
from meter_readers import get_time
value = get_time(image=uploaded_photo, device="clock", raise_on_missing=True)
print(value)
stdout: 5:42
